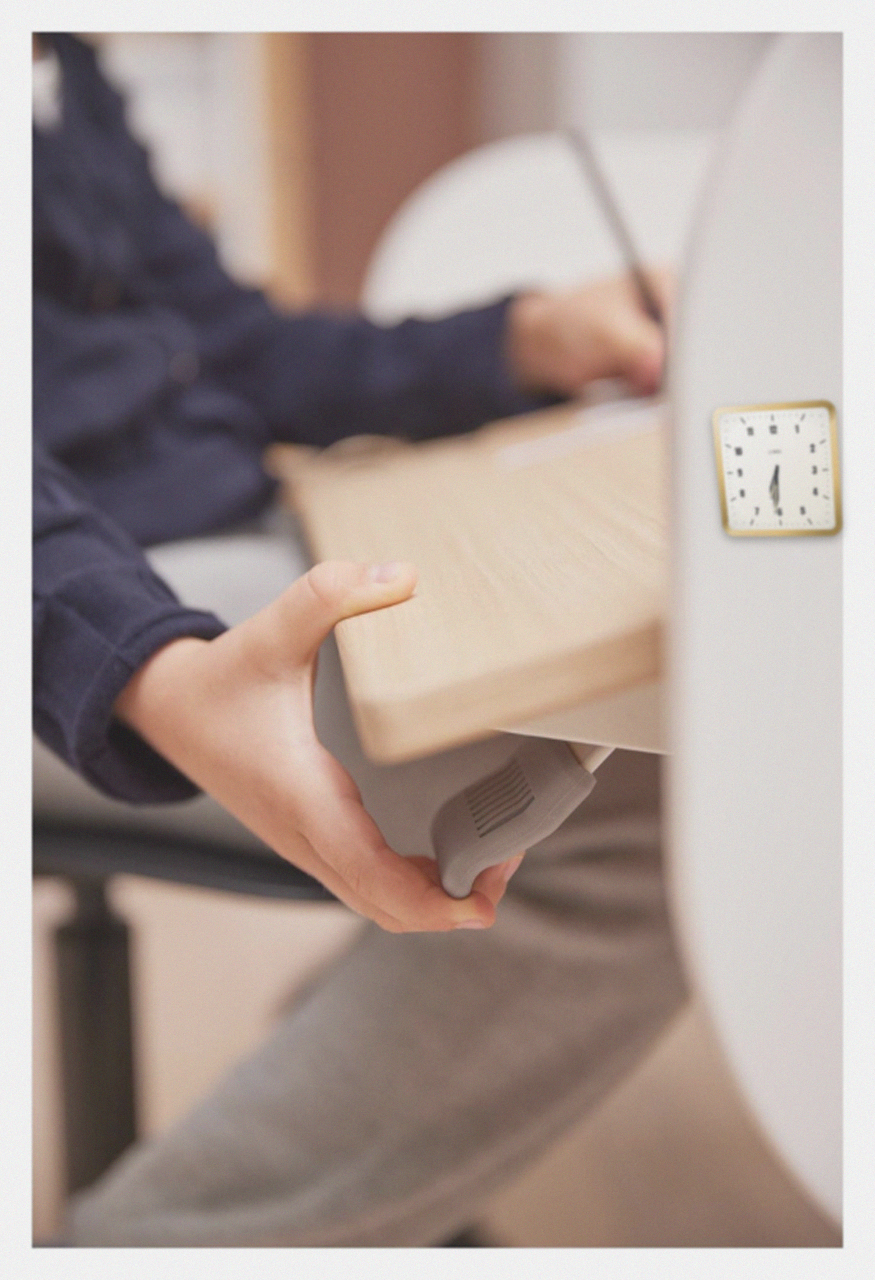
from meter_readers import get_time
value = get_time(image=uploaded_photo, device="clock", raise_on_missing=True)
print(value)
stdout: 6:31
